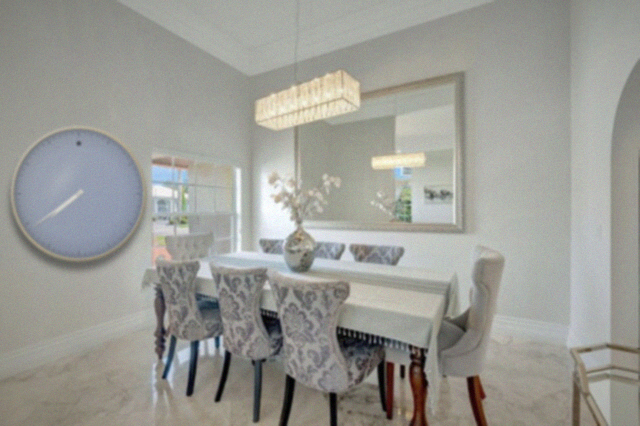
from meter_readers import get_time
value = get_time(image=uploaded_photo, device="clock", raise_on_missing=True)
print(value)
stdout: 7:39
